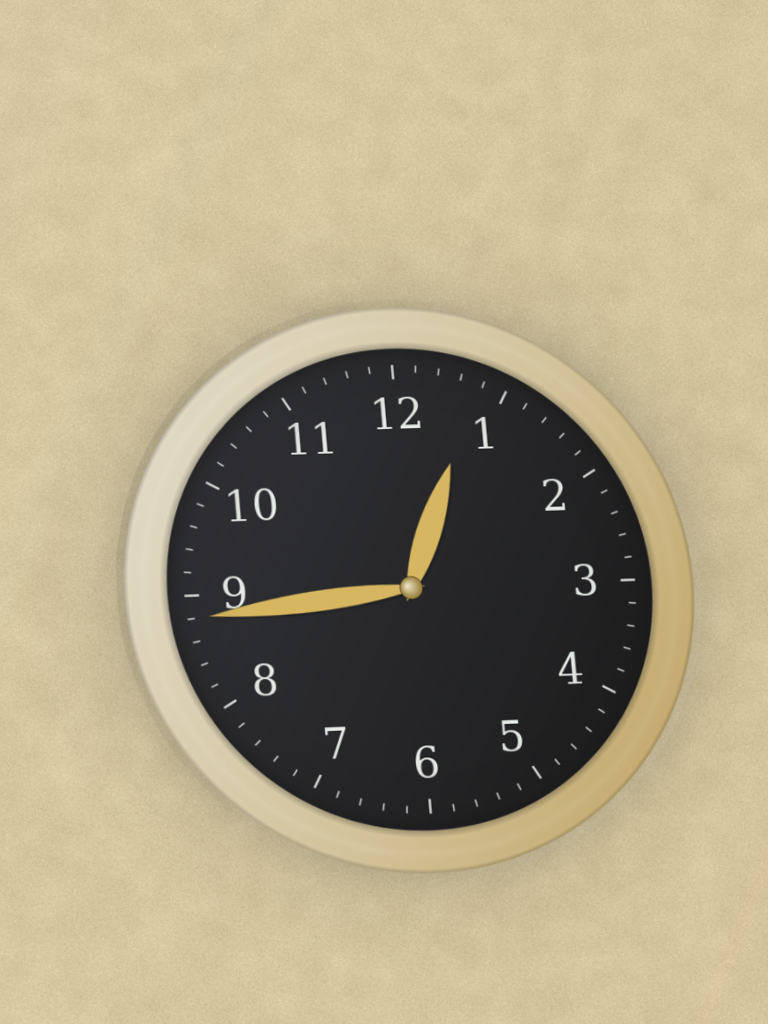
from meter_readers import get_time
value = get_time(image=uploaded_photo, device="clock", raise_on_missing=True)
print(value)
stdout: 12:44
